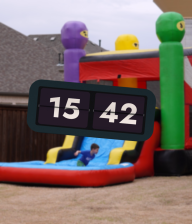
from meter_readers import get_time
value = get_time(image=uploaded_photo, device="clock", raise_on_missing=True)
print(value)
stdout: 15:42
